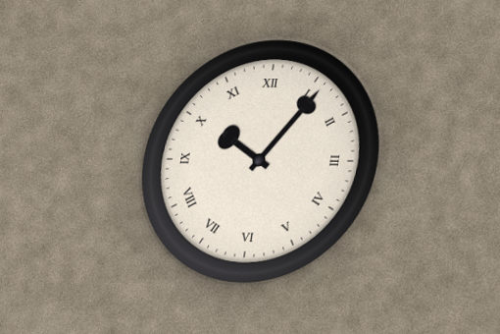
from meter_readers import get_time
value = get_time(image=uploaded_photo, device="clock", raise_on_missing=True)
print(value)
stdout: 10:06
